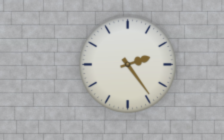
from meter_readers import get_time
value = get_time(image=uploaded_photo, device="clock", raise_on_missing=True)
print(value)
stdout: 2:24
